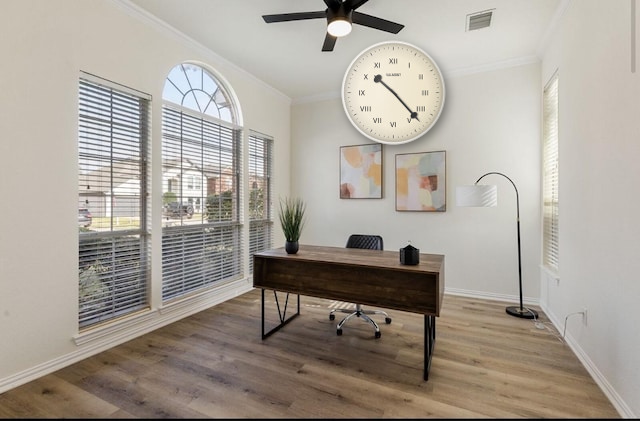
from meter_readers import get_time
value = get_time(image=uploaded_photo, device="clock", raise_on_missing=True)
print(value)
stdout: 10:23
